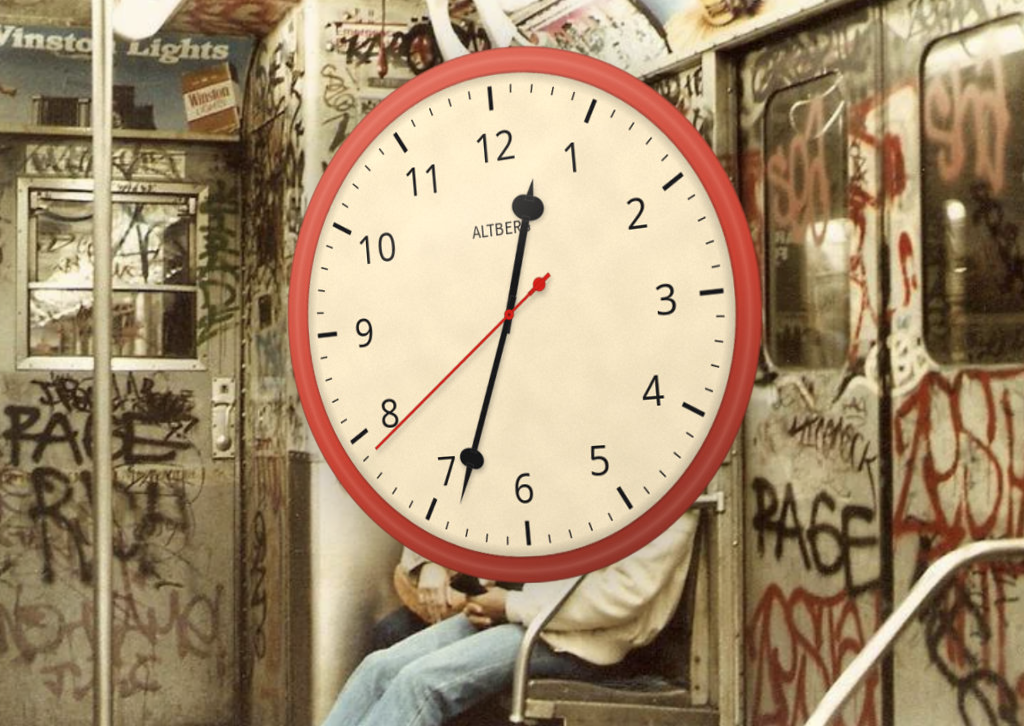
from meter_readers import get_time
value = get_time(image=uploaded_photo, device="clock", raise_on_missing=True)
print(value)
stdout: 12:33:39
